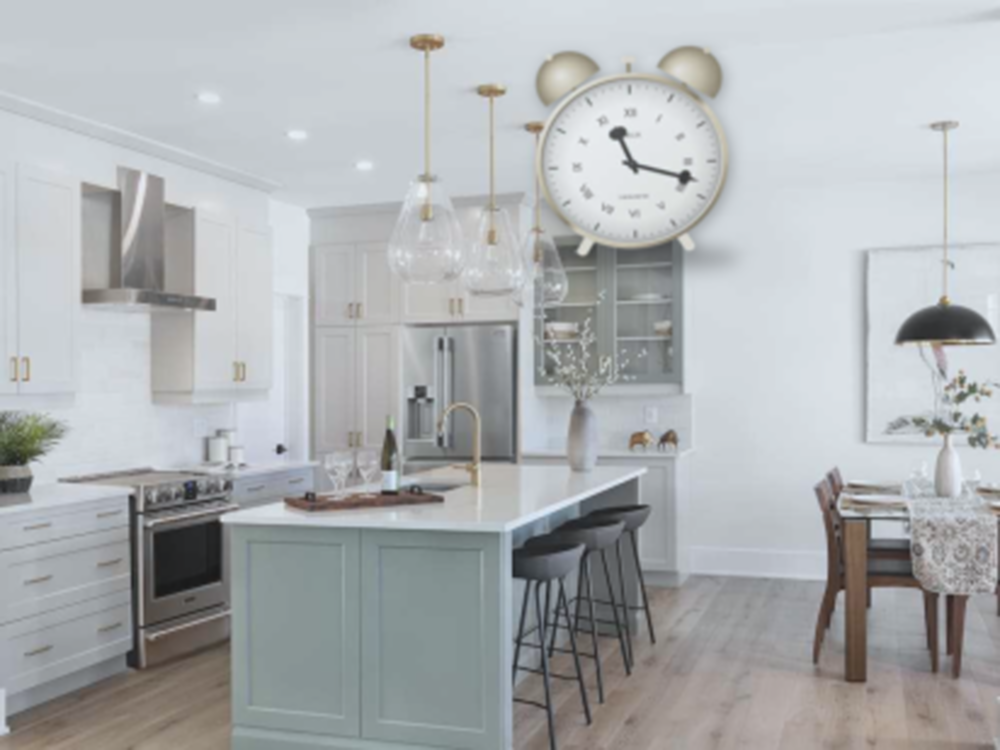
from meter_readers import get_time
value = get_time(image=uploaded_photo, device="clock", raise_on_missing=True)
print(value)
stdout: 11:18
